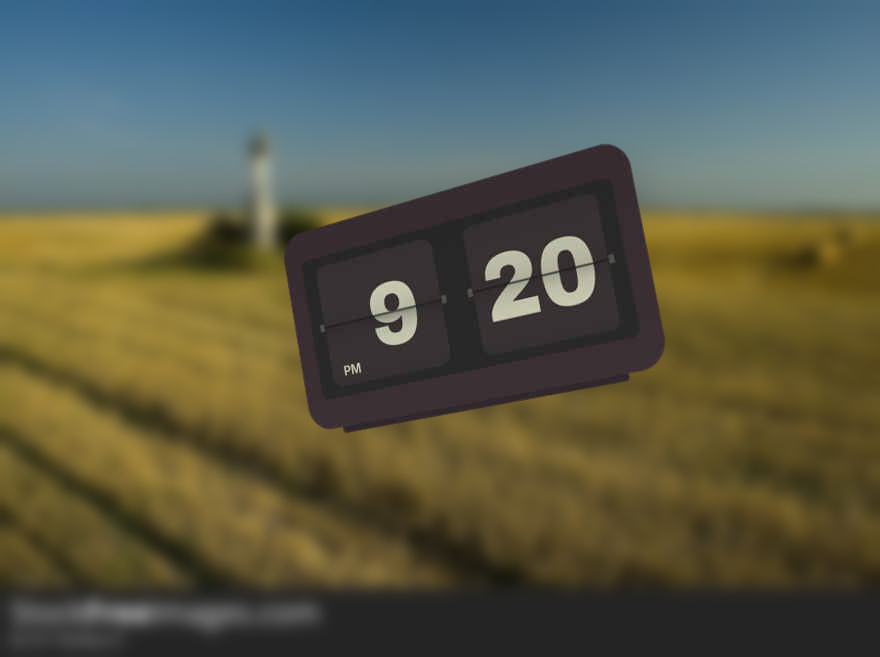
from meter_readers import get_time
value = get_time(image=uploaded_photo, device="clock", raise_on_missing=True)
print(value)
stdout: 9:20
